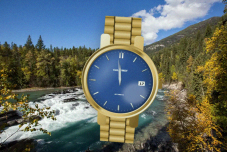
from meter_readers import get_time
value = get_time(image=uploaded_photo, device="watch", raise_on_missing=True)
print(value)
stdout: 11:59
